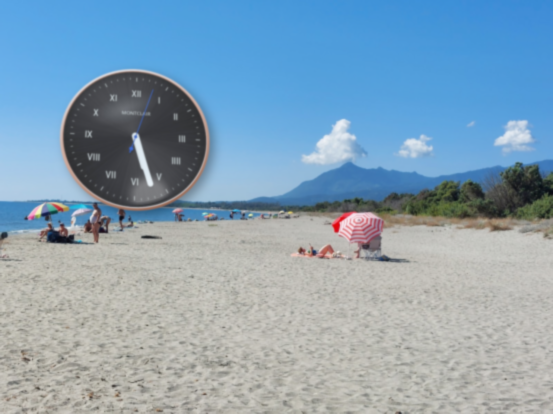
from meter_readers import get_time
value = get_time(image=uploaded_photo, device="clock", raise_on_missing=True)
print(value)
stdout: 5:27:03
